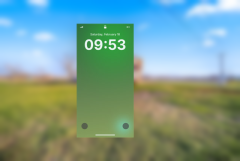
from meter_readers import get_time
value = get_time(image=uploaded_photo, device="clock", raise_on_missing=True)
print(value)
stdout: 9:53
